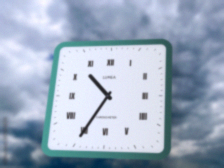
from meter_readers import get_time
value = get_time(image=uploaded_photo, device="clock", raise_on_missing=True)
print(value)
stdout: 10:35
